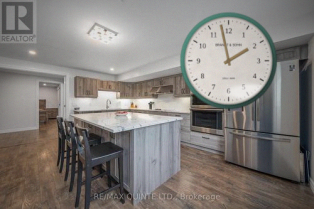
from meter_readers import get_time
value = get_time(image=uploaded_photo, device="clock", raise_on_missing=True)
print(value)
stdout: 1:58
